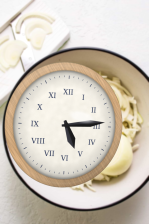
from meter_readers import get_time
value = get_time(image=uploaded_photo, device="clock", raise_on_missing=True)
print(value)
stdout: 5:14
